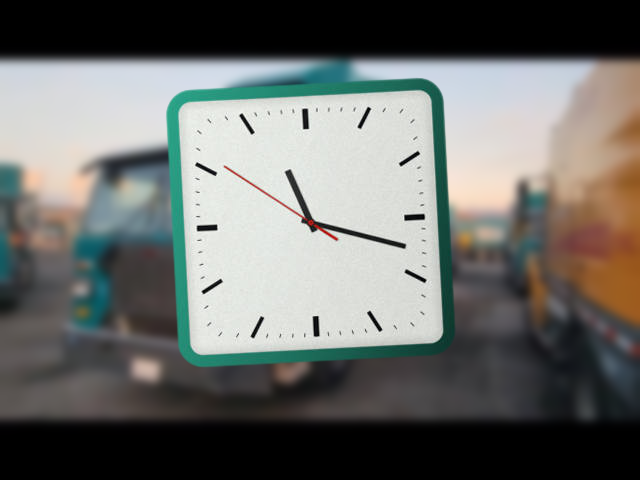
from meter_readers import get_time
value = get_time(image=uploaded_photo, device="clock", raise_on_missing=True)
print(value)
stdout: 11:17:51
